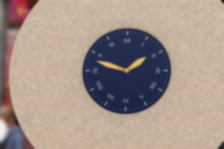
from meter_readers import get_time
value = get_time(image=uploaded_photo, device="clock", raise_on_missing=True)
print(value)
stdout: 1:48
